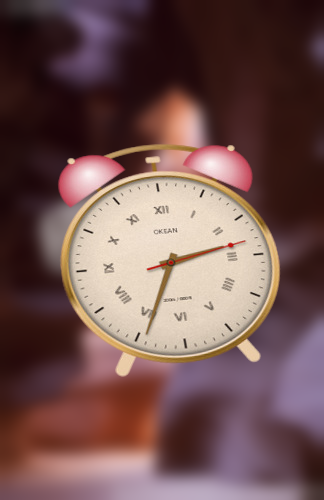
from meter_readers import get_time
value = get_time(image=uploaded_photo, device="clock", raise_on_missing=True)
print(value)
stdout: 2:34:13
